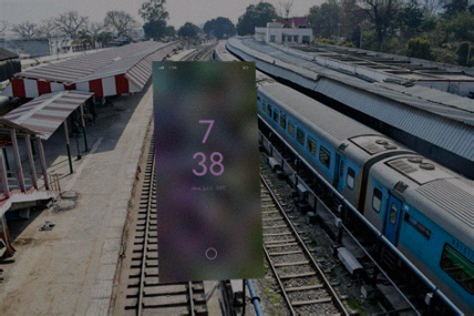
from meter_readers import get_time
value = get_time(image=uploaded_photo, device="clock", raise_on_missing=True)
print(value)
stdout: 7:38
